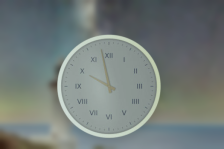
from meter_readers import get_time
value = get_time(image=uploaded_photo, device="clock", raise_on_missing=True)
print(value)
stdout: 9:58
